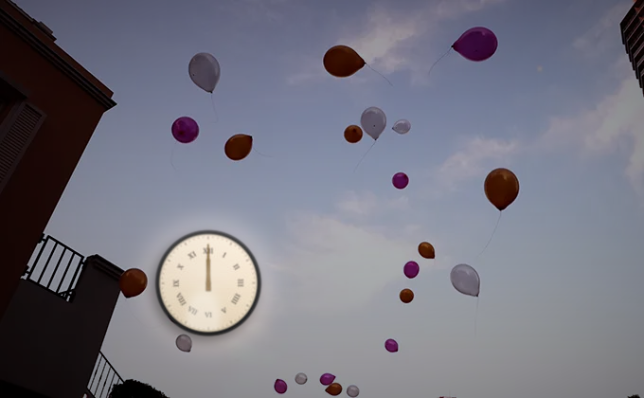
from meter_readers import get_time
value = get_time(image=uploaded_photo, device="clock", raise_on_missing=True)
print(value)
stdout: 12:00
